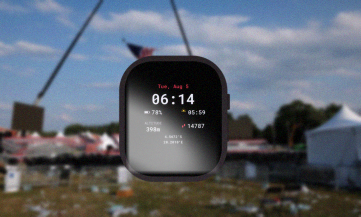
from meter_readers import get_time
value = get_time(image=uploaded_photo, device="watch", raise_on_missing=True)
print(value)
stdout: 6:14
